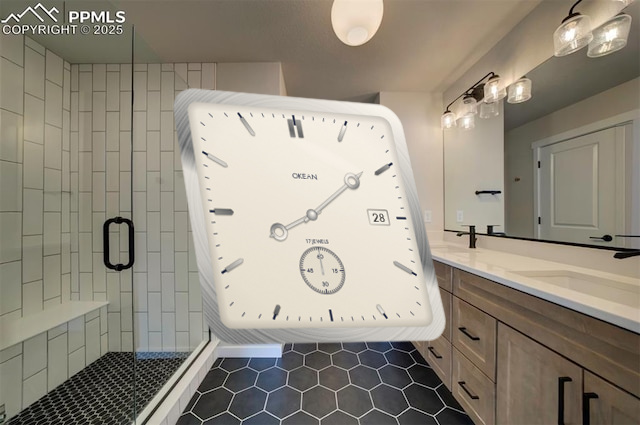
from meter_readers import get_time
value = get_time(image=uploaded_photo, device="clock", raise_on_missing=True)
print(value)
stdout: 8:09
